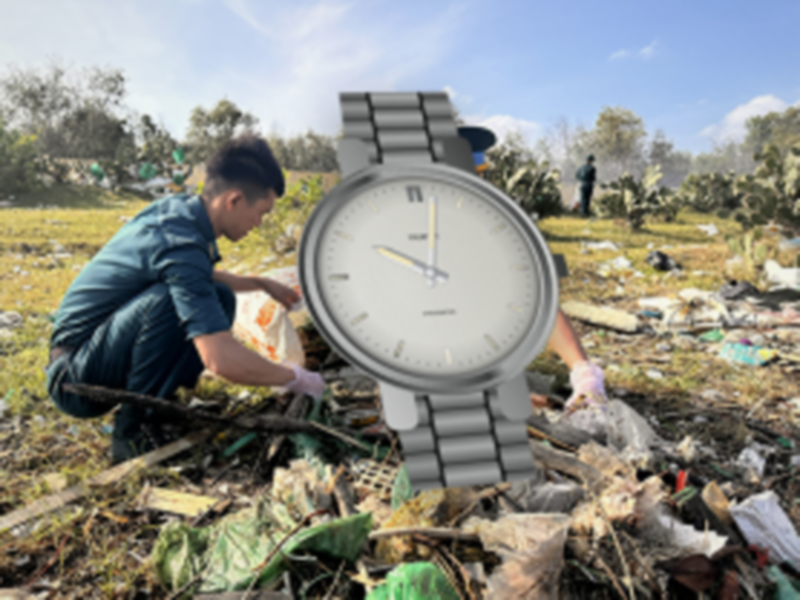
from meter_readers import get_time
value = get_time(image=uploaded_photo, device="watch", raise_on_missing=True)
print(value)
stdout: 10:02
